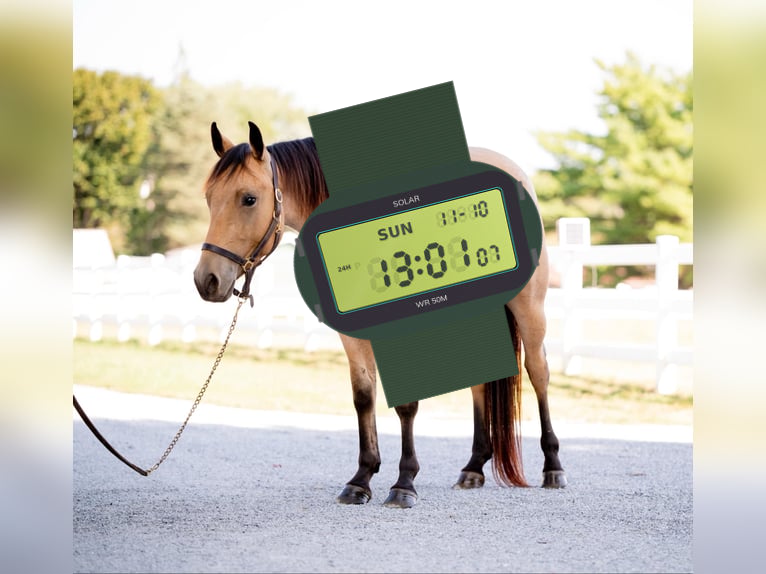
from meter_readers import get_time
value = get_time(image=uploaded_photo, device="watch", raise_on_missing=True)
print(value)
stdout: 13:01:07
